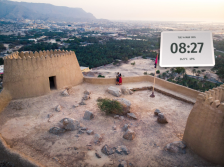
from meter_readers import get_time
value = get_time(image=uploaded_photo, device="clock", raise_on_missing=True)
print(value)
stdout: 8:27
